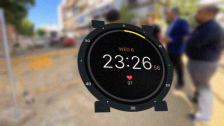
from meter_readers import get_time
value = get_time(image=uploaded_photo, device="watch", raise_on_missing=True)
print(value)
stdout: 23:26
